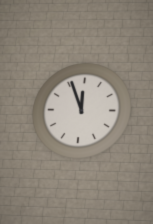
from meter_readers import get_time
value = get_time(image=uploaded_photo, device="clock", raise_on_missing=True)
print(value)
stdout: 11:56
